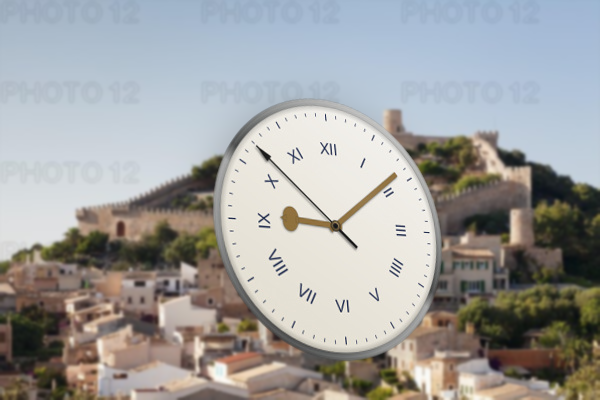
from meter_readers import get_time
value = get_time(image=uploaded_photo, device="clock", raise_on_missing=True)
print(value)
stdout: 9:08:52
